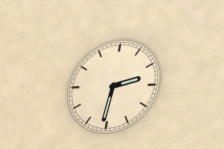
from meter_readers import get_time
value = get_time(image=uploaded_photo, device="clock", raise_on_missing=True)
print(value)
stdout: 2:31
